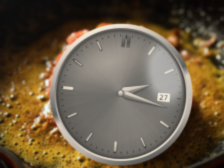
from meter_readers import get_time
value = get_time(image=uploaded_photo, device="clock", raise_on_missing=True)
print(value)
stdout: 2:17
